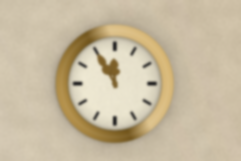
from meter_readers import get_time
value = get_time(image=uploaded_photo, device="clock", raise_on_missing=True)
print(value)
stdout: 11:55
